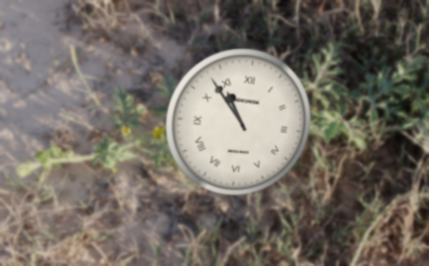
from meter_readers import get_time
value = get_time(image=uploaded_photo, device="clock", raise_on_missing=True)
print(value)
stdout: 10:53
